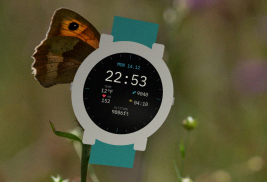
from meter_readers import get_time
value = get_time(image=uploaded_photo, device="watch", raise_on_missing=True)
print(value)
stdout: 22:53
